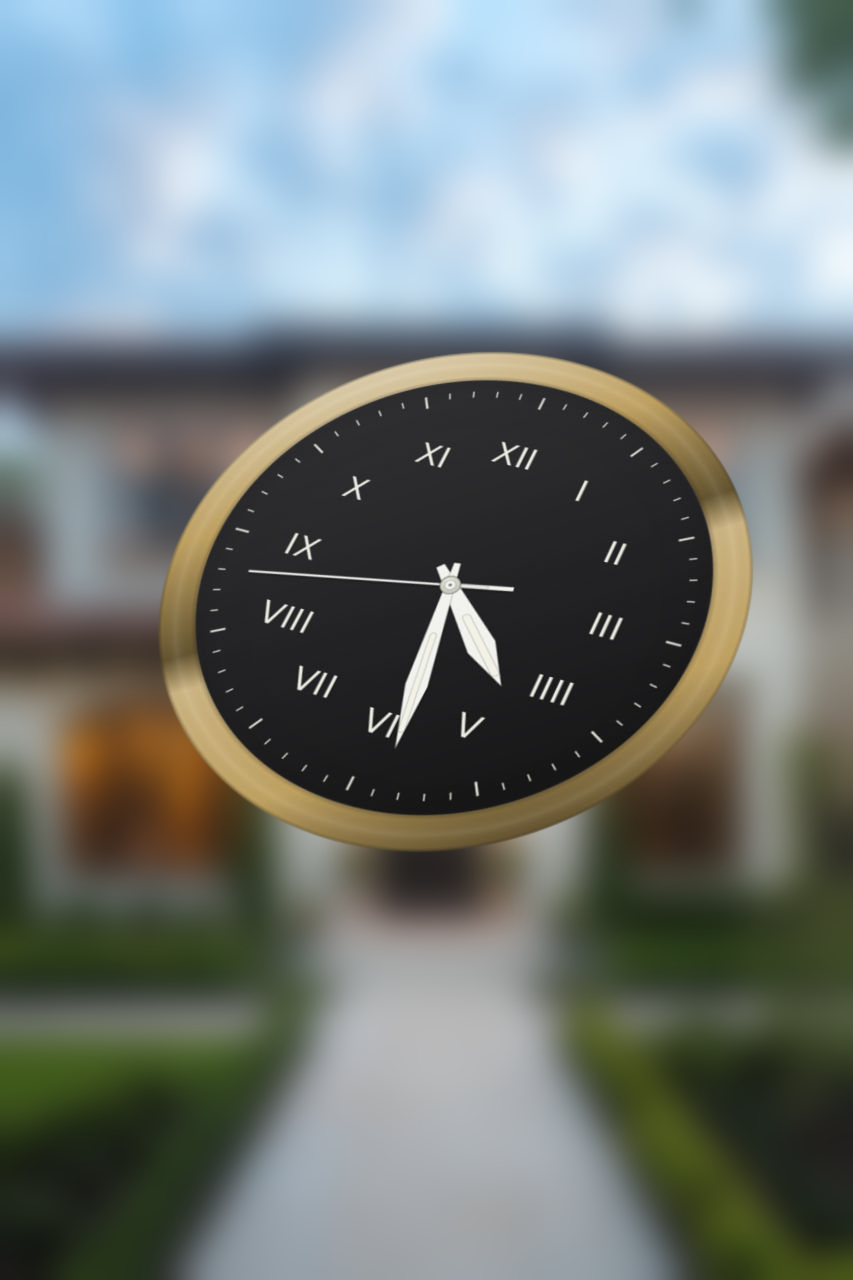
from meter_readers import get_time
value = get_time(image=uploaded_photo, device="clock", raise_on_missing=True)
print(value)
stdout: 4:28:43
